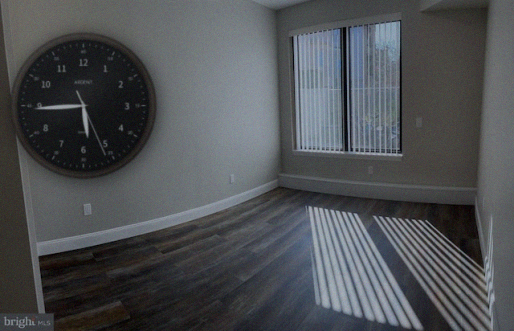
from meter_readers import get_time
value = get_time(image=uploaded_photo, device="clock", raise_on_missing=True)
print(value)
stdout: 5:44:26
